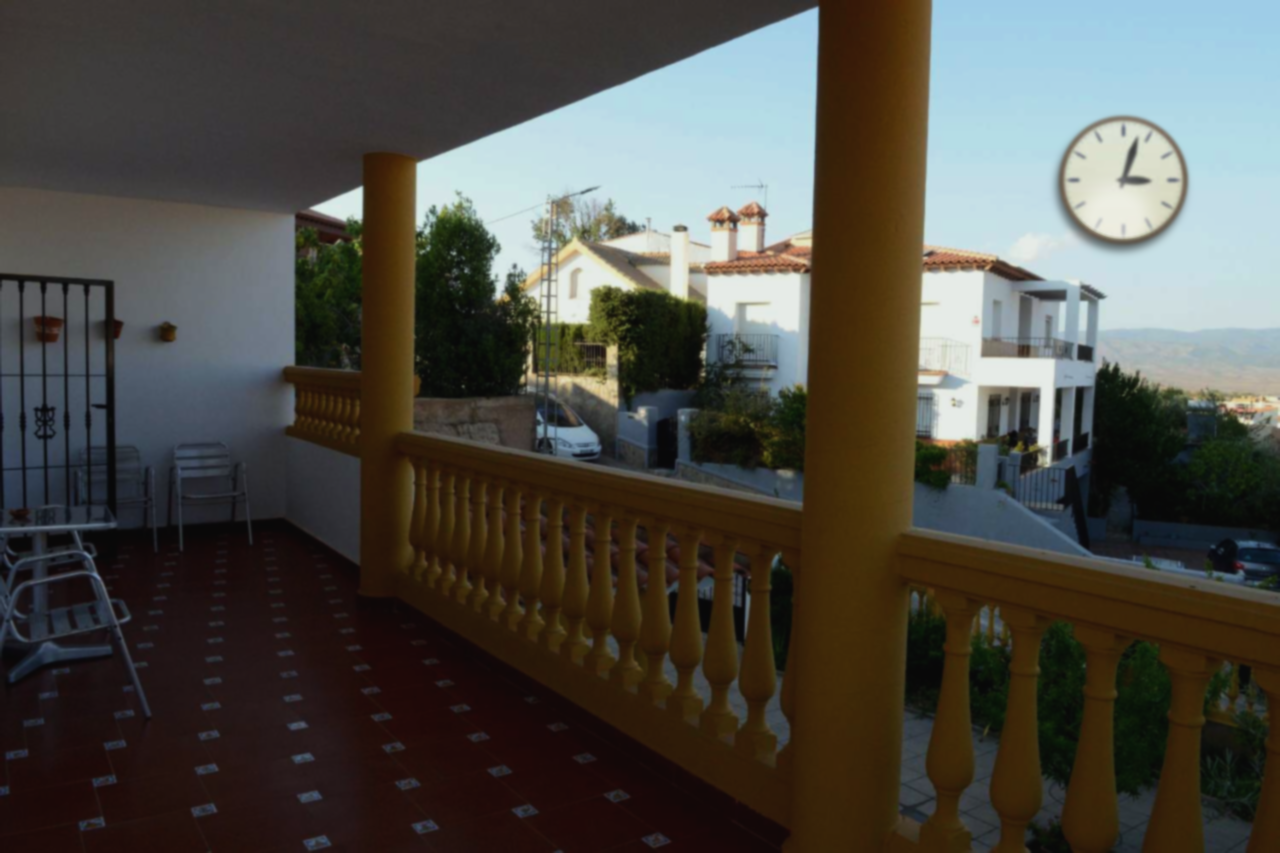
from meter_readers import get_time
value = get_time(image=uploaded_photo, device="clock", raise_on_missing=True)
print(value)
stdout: 3:03
